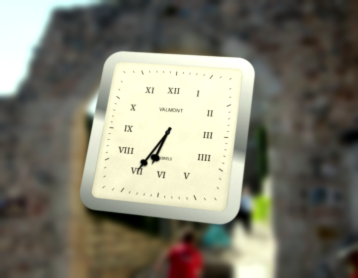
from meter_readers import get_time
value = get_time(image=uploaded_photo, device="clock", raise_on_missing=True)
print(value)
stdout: 6:35
